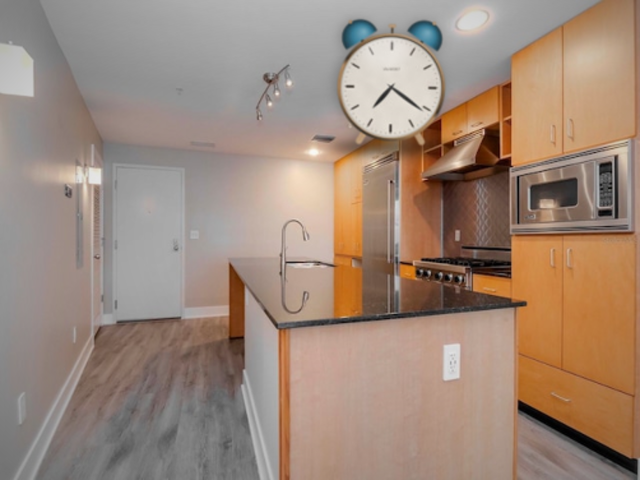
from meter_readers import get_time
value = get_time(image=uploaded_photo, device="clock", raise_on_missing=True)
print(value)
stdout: 7:21
